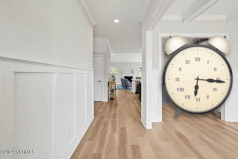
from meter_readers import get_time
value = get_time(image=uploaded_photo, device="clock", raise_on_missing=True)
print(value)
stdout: 6:16
